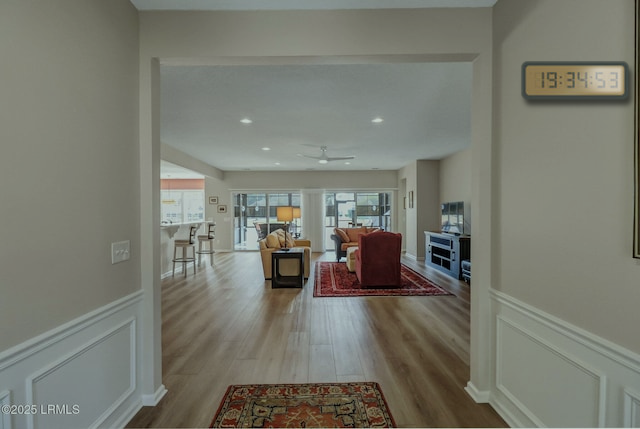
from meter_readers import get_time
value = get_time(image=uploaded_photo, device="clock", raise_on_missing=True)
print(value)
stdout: 19:34:53
